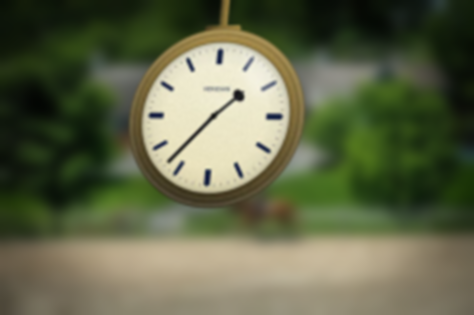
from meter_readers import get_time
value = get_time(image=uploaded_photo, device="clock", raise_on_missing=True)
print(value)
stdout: 1:37
